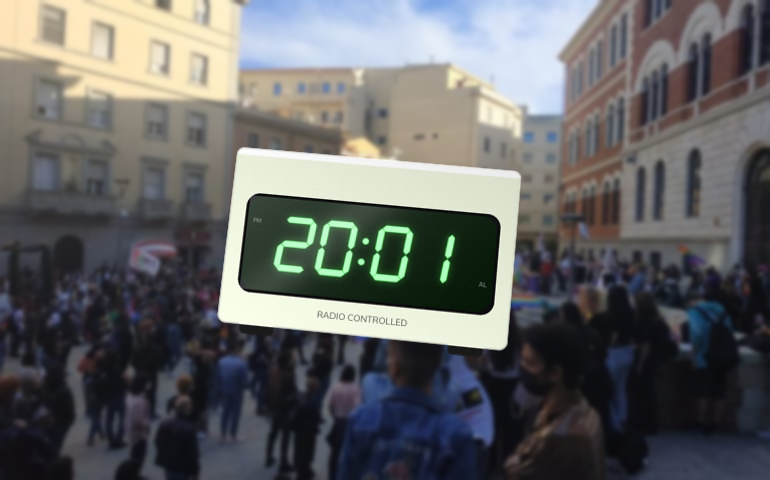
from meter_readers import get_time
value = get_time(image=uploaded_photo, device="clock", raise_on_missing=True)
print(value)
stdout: 20:01
